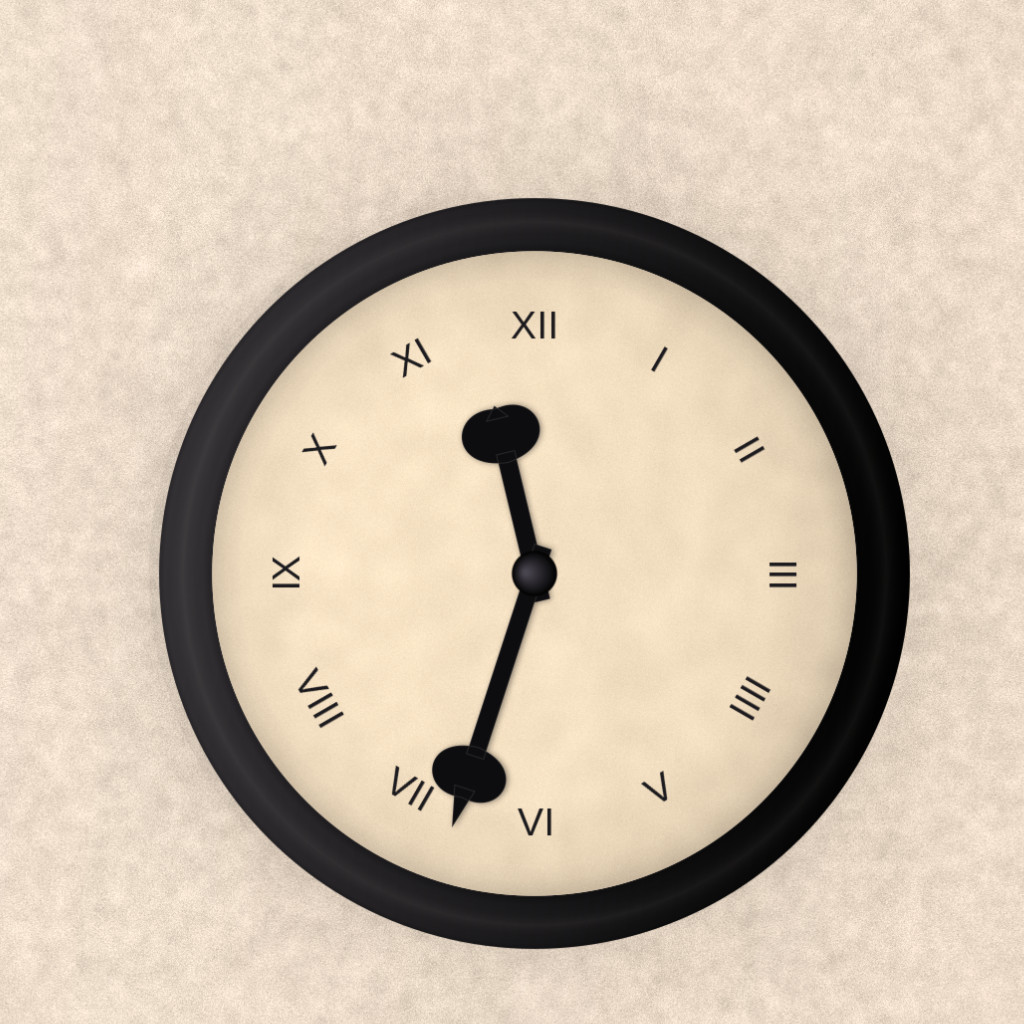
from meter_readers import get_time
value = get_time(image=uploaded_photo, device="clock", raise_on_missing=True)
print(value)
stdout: 11:33
